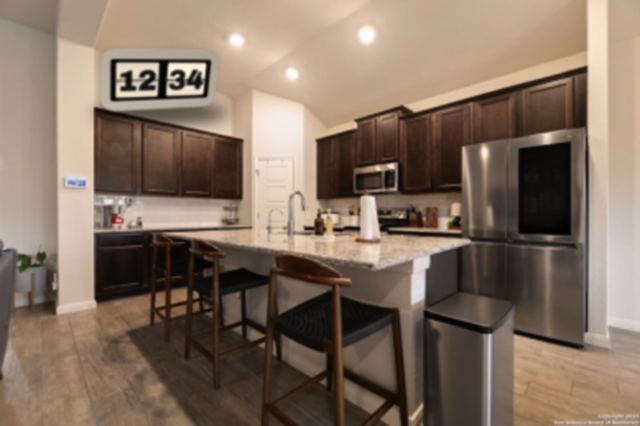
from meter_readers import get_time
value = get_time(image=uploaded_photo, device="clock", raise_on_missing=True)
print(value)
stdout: 12:34
